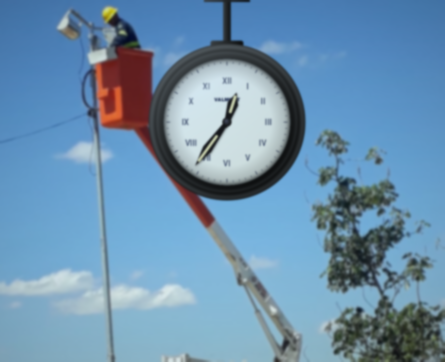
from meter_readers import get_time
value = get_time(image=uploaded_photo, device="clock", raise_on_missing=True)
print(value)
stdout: 12:36
